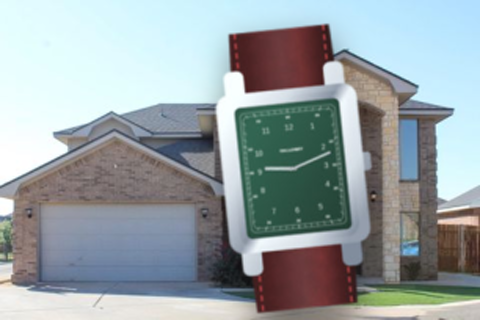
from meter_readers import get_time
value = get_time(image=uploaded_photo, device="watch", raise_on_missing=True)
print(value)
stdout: 9:12
